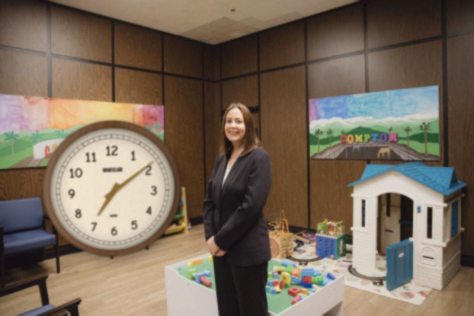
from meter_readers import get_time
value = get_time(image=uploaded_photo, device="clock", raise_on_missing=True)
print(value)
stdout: 7:09
